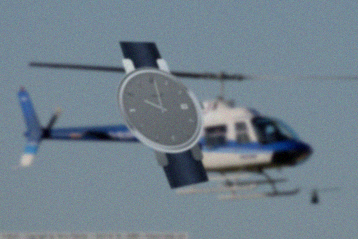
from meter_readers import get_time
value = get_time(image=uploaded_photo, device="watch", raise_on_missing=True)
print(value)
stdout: 10:01
